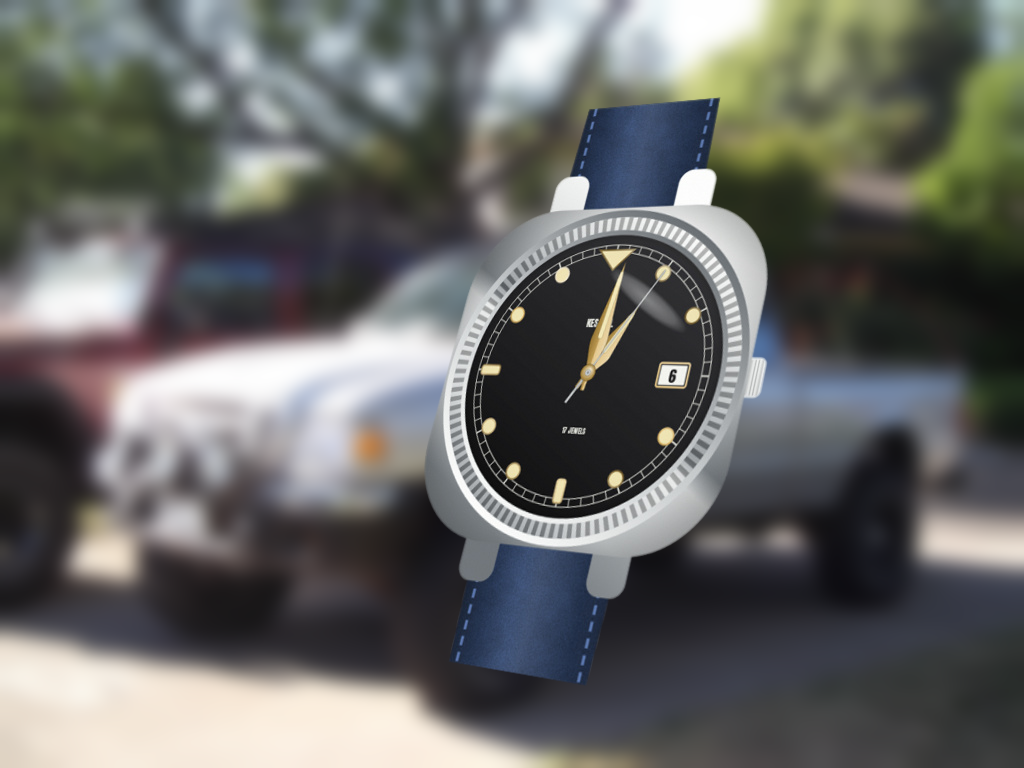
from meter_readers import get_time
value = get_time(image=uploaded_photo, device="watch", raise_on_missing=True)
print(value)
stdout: 1:01:05
